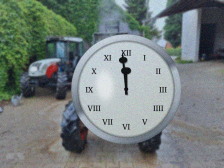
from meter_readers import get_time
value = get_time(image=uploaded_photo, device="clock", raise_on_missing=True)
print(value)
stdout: 11:59
